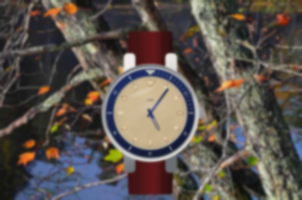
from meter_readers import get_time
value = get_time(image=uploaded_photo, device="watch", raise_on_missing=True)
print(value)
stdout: 5:06
